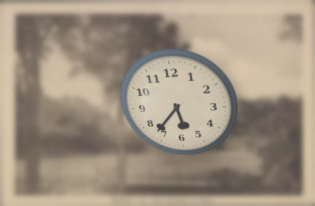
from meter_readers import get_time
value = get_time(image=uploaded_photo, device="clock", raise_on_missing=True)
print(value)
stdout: 5:37
